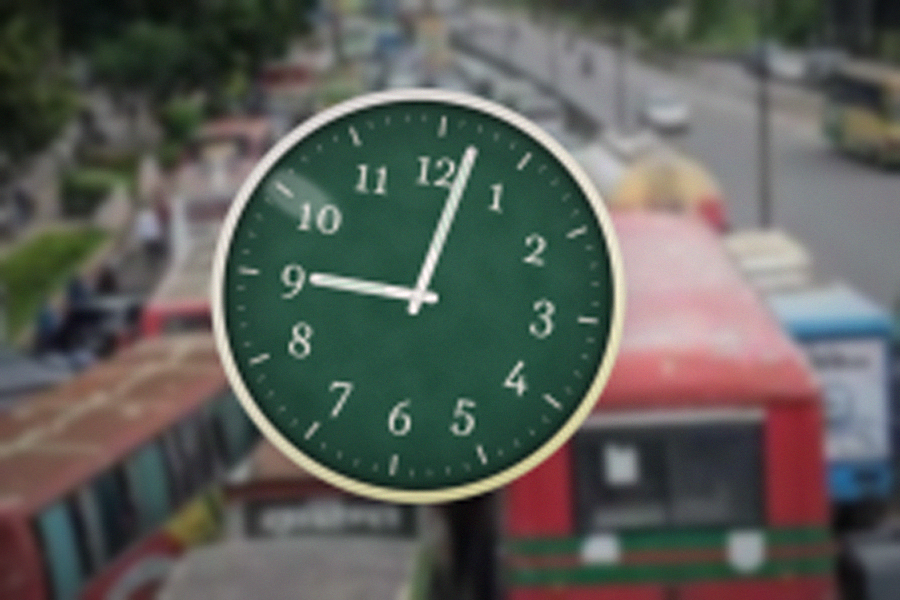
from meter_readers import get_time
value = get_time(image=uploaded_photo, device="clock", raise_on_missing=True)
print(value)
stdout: 9:02
